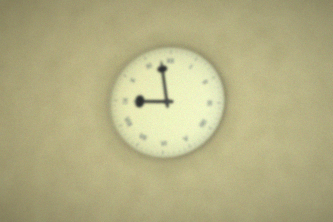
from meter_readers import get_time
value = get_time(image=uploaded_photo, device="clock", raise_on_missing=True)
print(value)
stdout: 8:58
